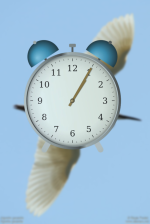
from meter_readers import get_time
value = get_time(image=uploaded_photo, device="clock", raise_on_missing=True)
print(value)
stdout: 1:05
